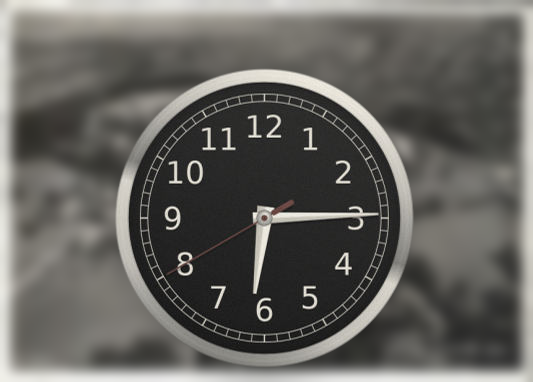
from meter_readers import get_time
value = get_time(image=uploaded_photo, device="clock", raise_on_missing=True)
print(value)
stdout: 6:14:40
